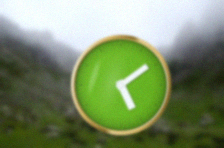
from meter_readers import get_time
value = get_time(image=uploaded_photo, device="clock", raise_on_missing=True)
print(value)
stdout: 5:09
